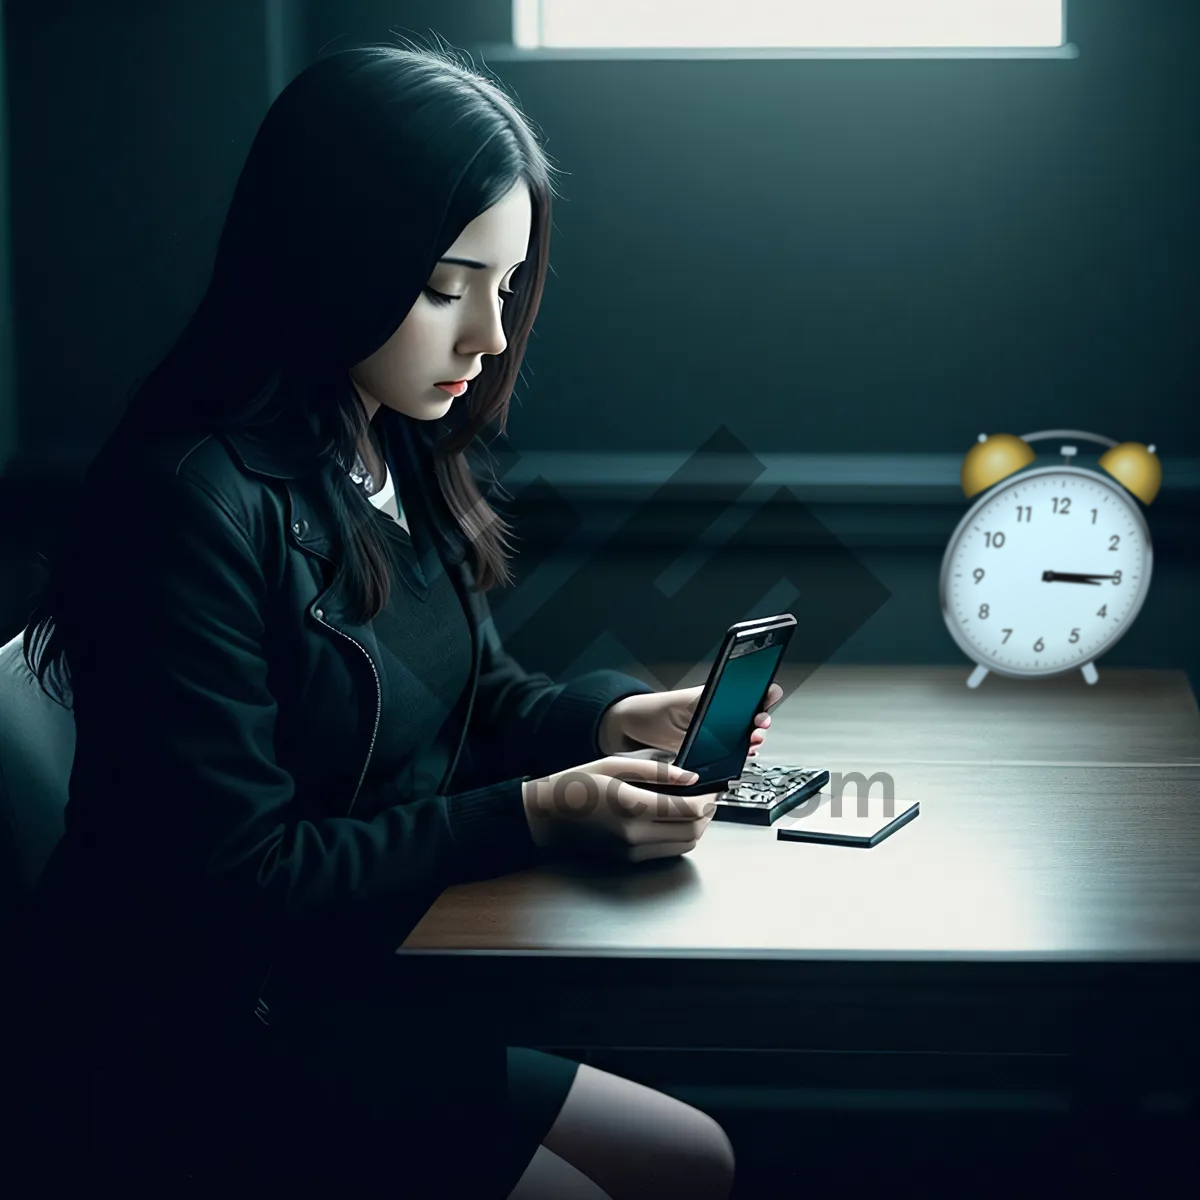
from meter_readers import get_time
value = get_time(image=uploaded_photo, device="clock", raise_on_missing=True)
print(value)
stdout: 3:15
